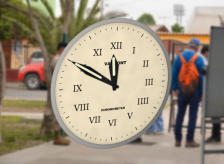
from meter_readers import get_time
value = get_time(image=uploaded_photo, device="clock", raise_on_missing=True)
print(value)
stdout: 11:50
